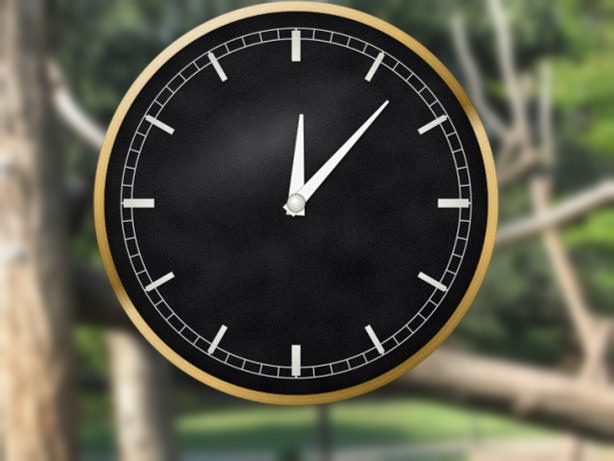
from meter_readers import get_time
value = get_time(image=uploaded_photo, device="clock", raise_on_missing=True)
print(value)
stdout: 12:07
